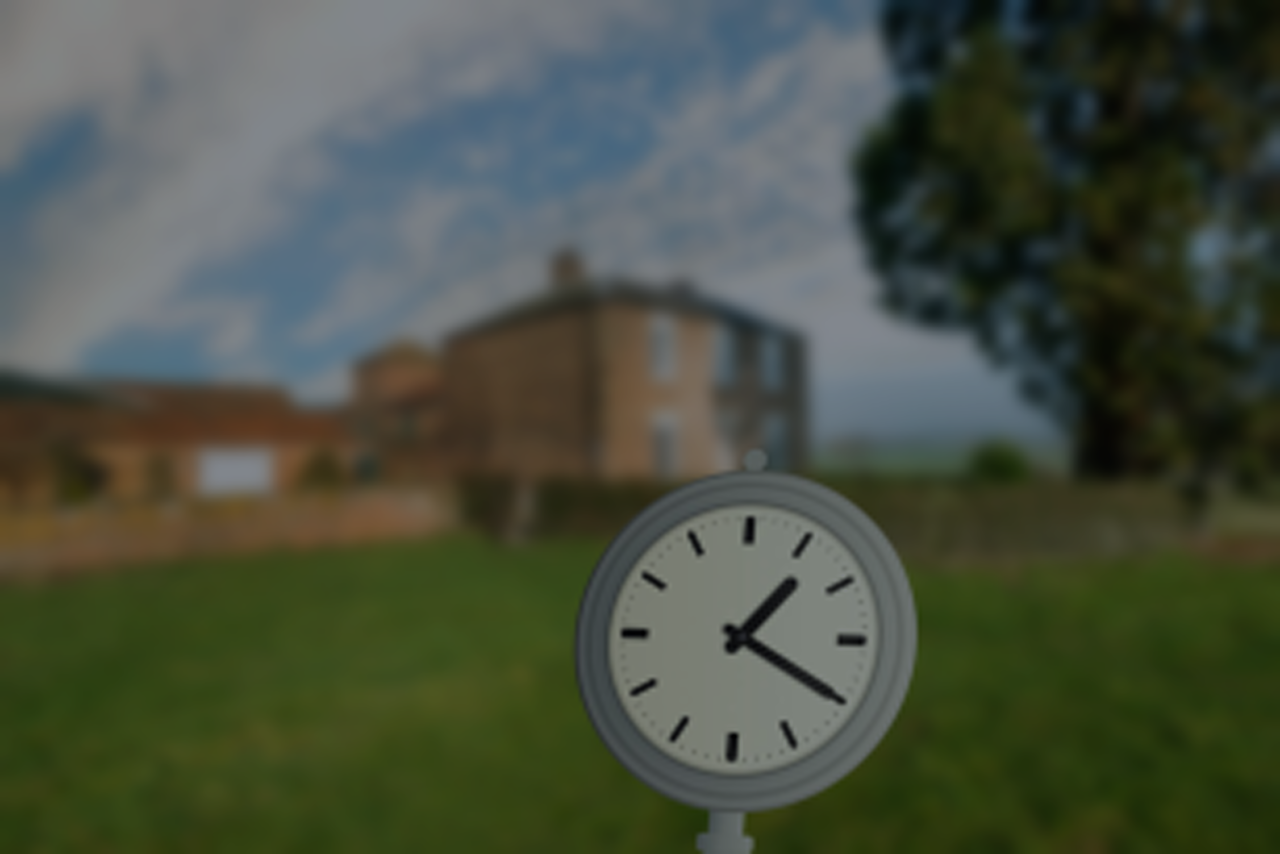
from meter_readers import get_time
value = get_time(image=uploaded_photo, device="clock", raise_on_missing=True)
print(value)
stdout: 1:20
